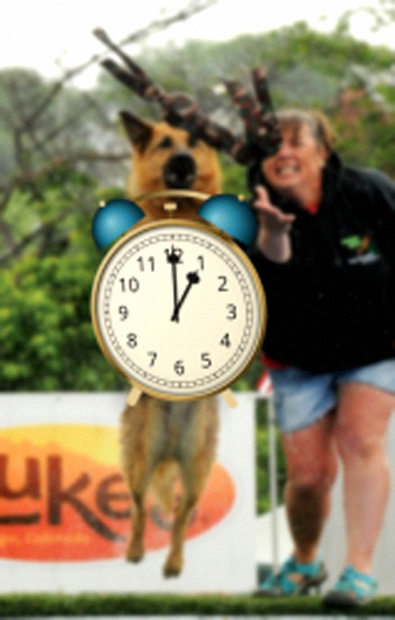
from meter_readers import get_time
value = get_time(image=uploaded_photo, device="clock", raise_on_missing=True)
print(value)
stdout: 1:00
